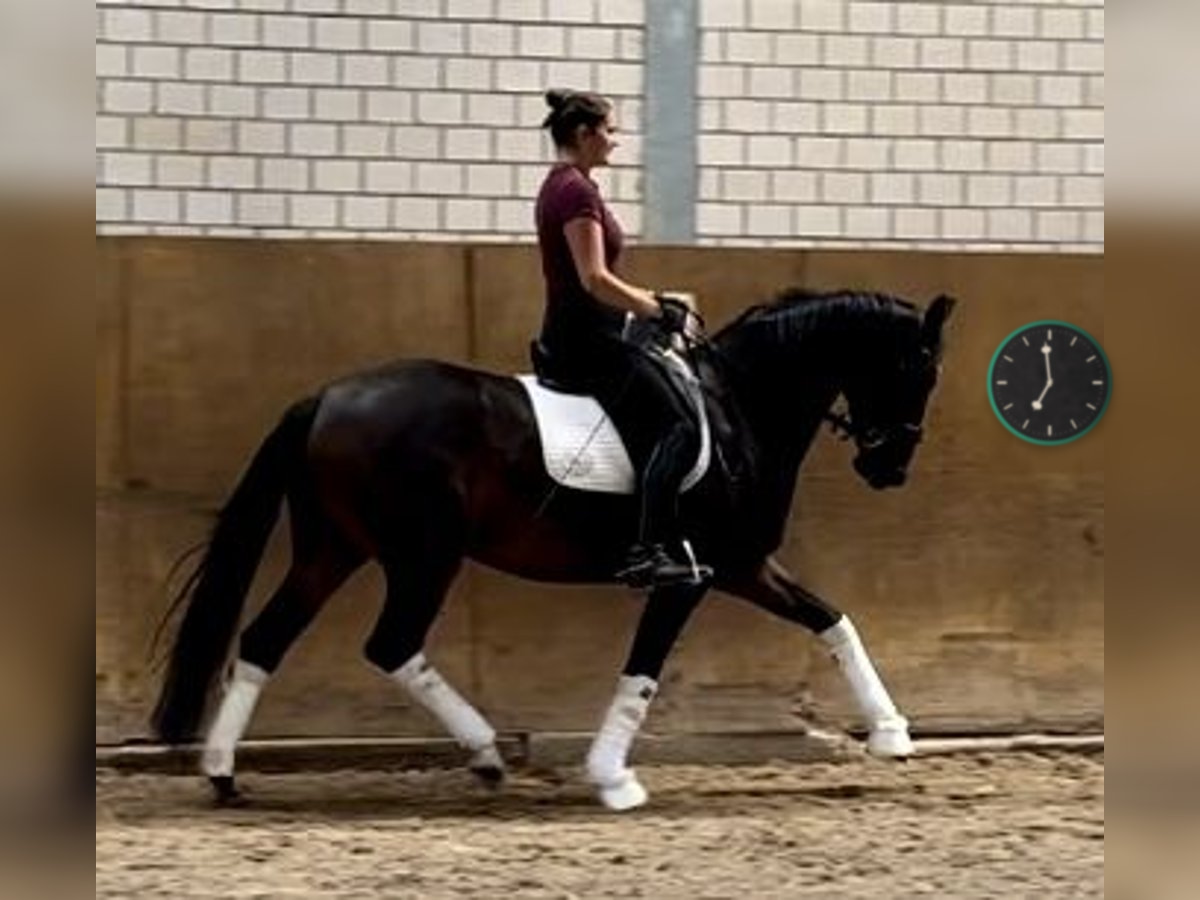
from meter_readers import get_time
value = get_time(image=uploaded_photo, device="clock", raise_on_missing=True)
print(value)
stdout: 6:59
